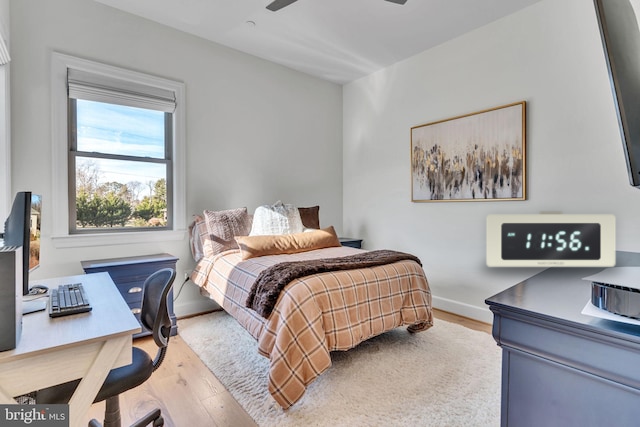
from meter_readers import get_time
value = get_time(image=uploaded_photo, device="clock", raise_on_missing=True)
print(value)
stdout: 11:56
